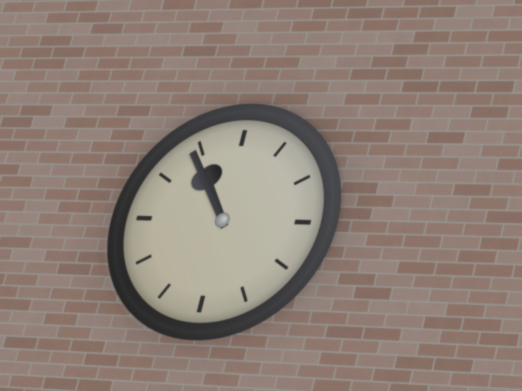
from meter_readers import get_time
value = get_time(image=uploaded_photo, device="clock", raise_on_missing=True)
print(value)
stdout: 10:54
